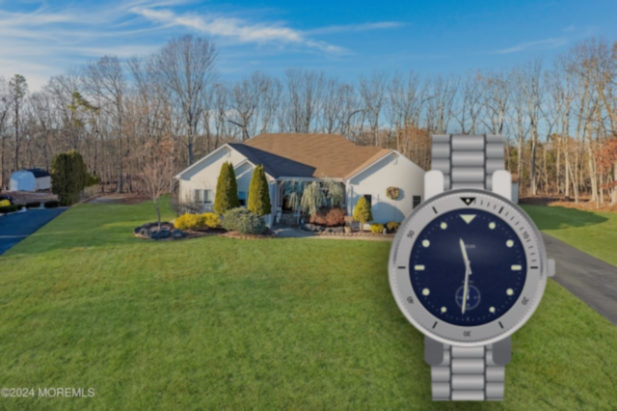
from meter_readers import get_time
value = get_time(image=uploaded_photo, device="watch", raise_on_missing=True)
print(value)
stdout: 11:31
